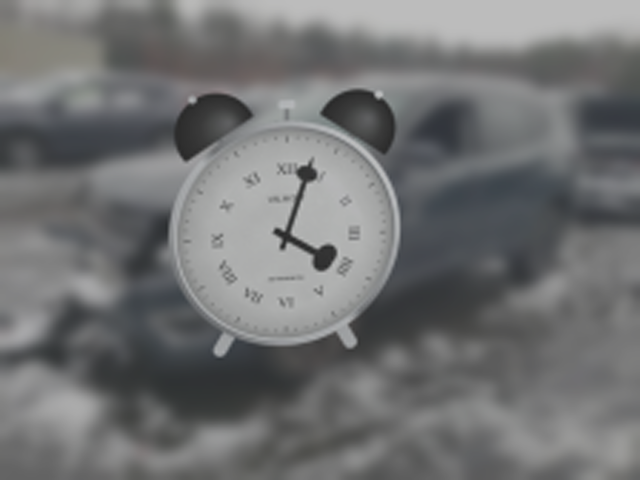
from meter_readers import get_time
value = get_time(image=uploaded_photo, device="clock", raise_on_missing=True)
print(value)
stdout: 4:03
